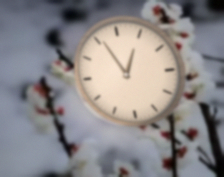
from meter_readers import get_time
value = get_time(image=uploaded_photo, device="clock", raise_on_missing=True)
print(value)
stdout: 12:56
